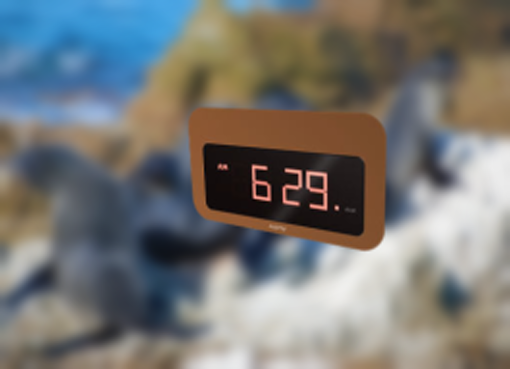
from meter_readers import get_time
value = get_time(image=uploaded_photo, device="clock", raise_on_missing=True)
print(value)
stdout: 6:29
